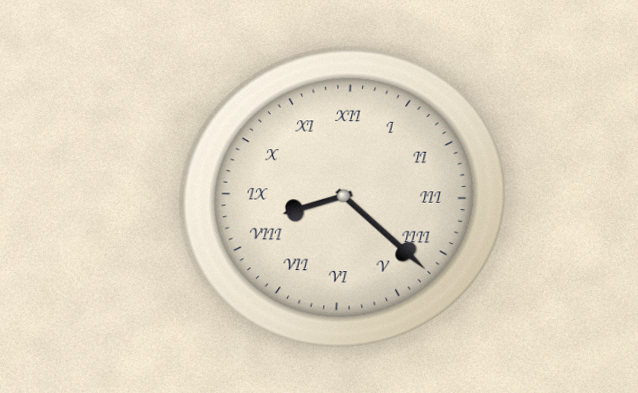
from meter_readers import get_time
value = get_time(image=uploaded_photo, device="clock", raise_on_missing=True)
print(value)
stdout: 8:22
